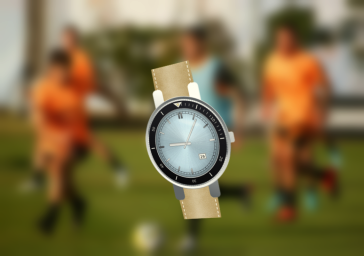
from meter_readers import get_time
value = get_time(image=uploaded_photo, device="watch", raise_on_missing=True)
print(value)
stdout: 9:06
